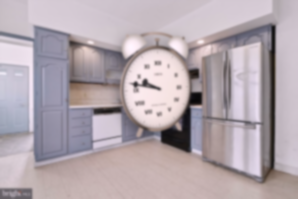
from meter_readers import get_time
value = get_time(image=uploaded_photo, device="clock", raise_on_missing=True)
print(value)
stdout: 9:47
